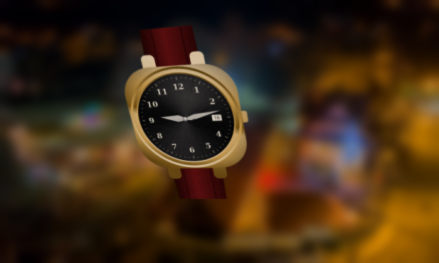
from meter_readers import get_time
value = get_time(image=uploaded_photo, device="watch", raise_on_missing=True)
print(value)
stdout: 9:13
